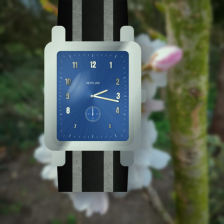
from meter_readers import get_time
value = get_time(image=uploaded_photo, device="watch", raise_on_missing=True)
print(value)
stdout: 2:17
